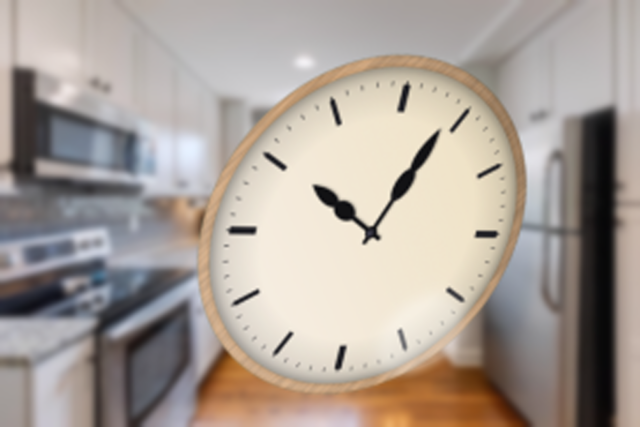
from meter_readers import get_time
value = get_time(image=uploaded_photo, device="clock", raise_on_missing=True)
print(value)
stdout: 10:04
